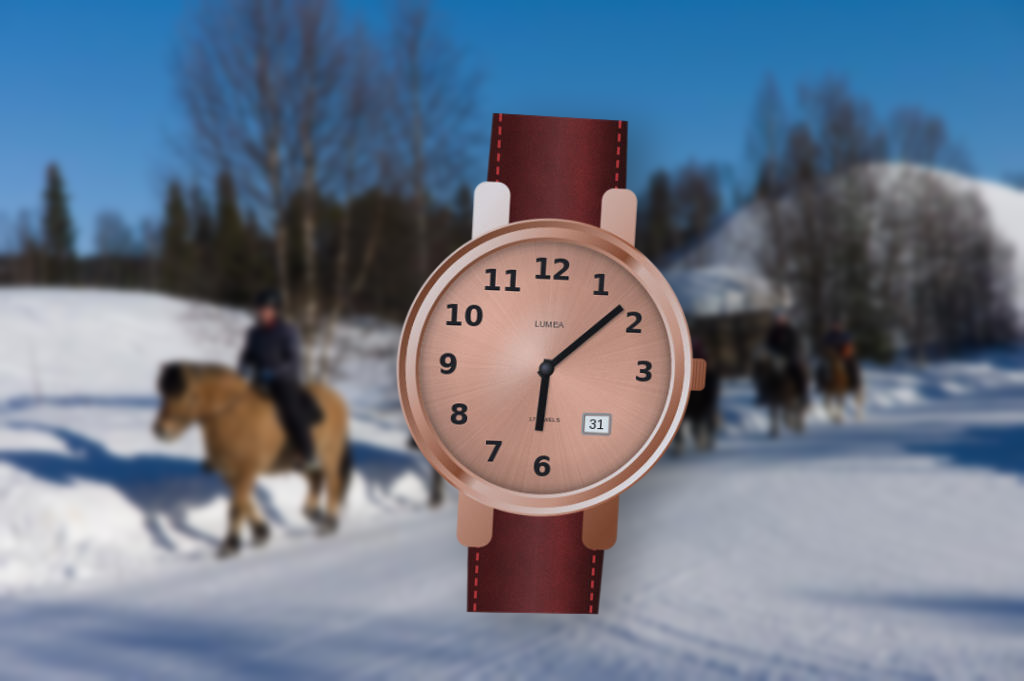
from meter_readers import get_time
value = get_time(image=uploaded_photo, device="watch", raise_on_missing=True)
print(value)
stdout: 6:08
